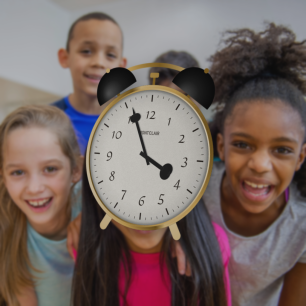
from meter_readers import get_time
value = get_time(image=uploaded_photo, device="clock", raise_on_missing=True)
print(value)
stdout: 3:56
